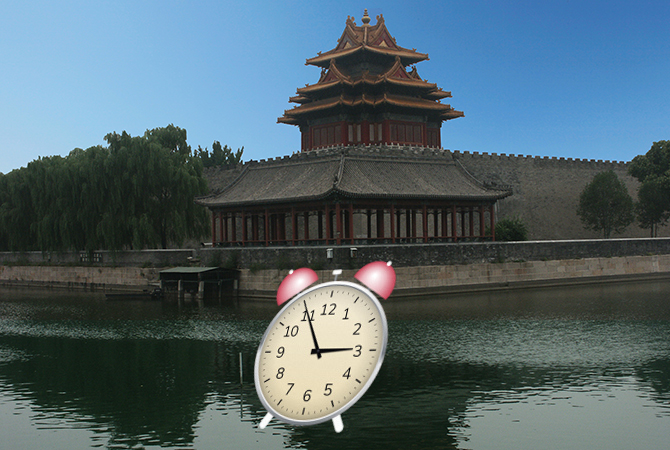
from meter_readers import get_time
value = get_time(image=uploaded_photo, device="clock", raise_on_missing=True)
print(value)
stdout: 2:55
